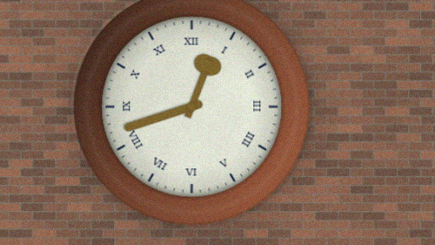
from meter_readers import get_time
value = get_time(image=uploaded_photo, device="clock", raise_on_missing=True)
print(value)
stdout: 12:42
